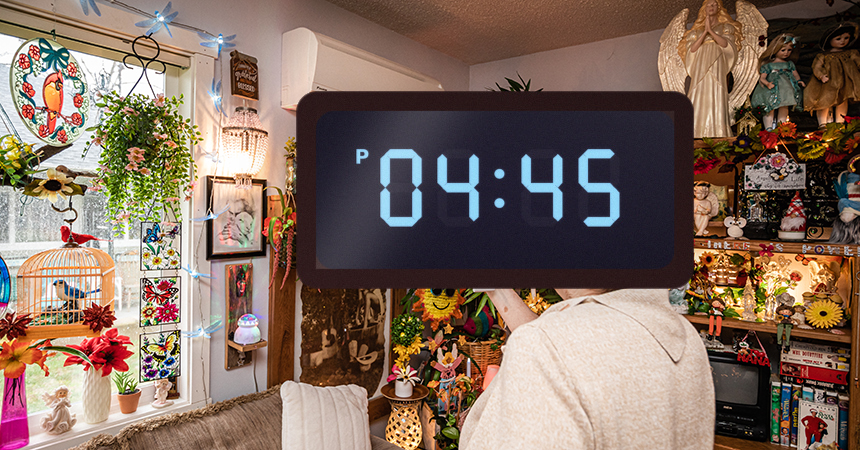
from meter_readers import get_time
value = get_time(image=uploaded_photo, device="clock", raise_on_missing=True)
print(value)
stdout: 4:45
